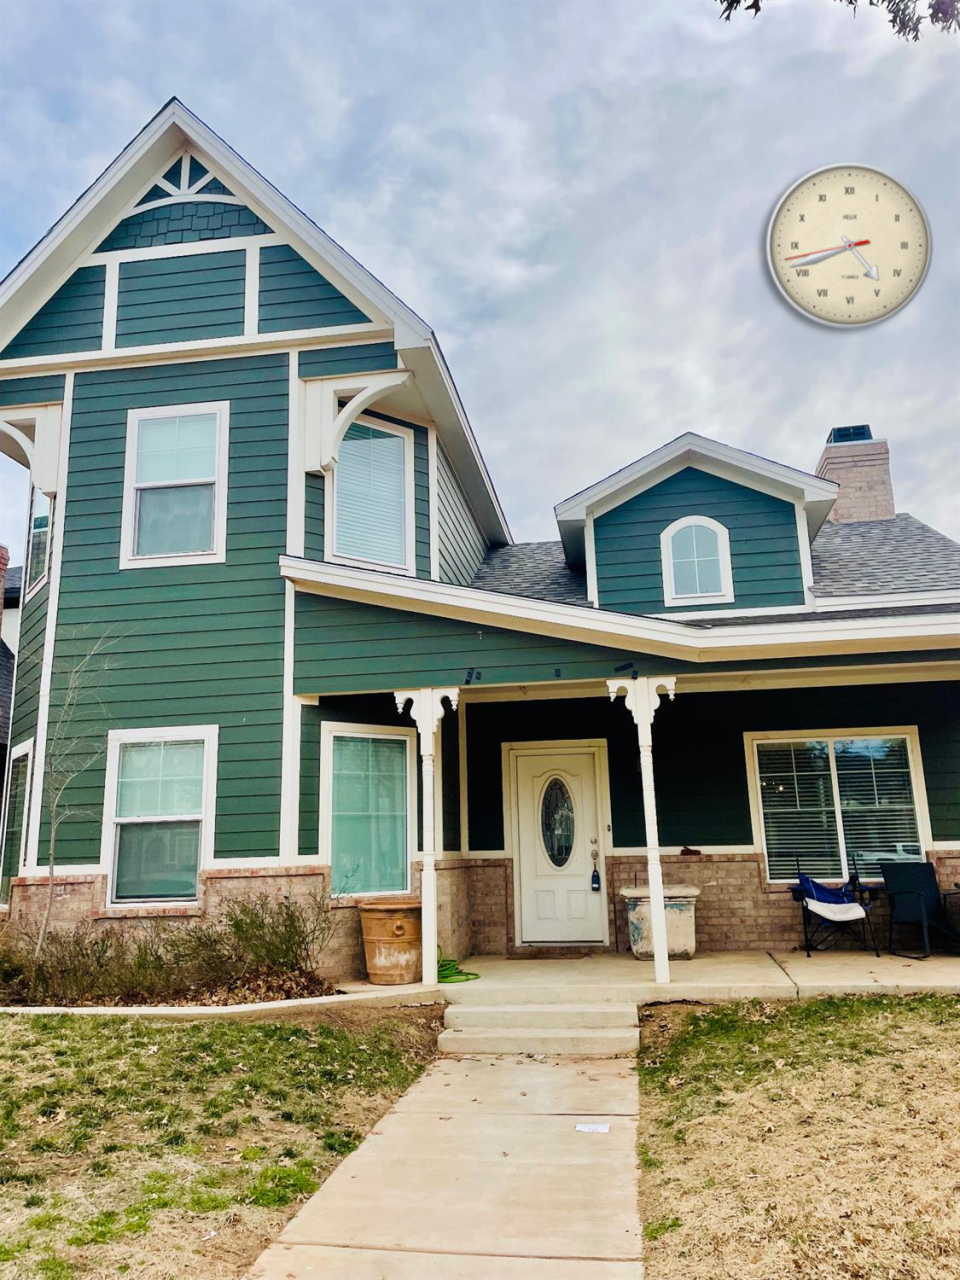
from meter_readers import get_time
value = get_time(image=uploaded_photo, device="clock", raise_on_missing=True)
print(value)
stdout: 4:41:43
